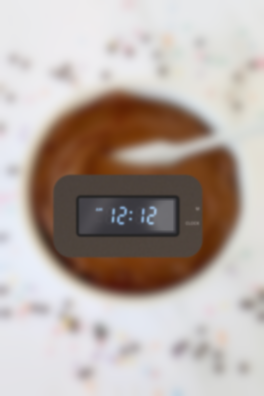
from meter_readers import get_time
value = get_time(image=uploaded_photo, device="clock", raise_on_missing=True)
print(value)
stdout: 12:12
